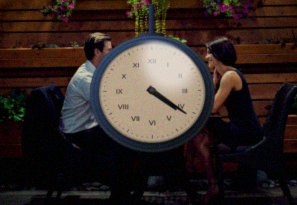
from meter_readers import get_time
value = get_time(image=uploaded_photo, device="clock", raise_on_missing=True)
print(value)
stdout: 4:21
